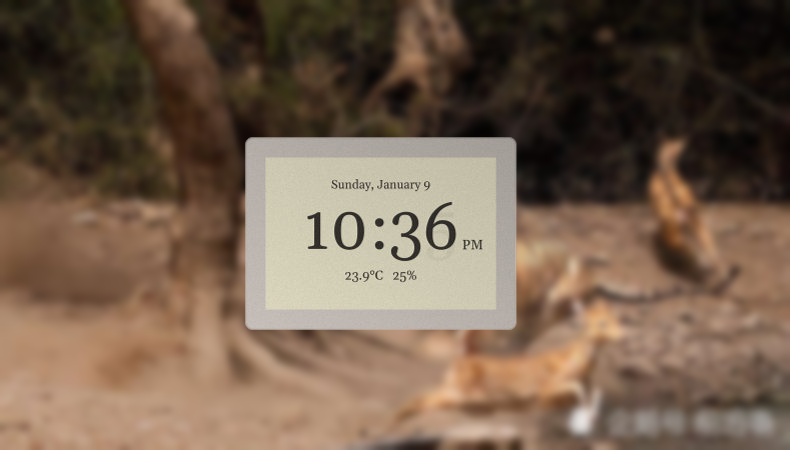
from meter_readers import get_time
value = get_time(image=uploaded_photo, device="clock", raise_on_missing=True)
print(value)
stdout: 10:36
